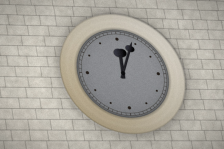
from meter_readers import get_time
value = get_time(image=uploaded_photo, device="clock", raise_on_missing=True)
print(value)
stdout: 12:04
